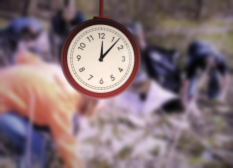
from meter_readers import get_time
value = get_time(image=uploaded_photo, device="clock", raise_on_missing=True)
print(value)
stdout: 12:07
